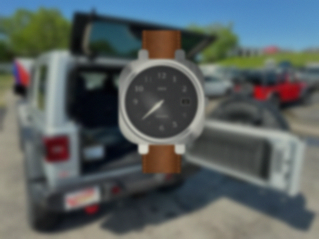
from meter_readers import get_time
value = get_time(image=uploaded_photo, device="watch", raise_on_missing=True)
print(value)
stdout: 7:38
